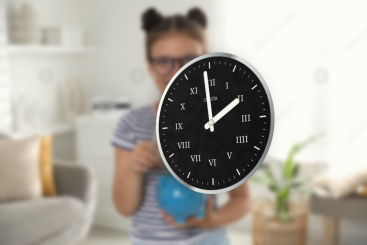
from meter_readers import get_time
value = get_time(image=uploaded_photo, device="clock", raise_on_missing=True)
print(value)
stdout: 1:59
